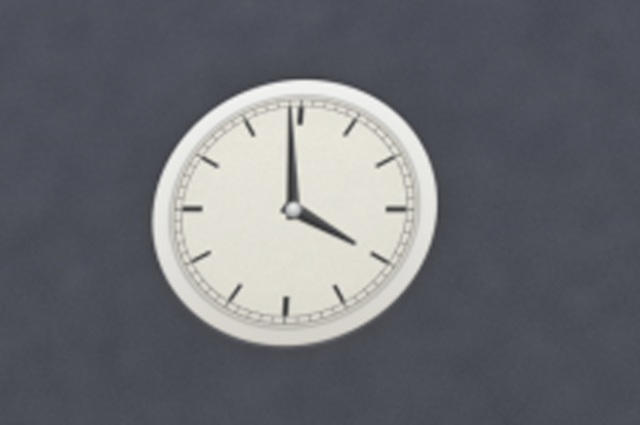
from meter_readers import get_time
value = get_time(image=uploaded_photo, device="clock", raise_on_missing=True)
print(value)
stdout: 3:59
